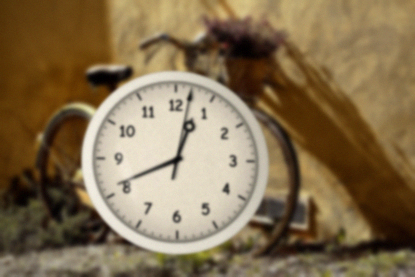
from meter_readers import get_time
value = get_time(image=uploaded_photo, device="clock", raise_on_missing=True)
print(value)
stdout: 12:41:02
